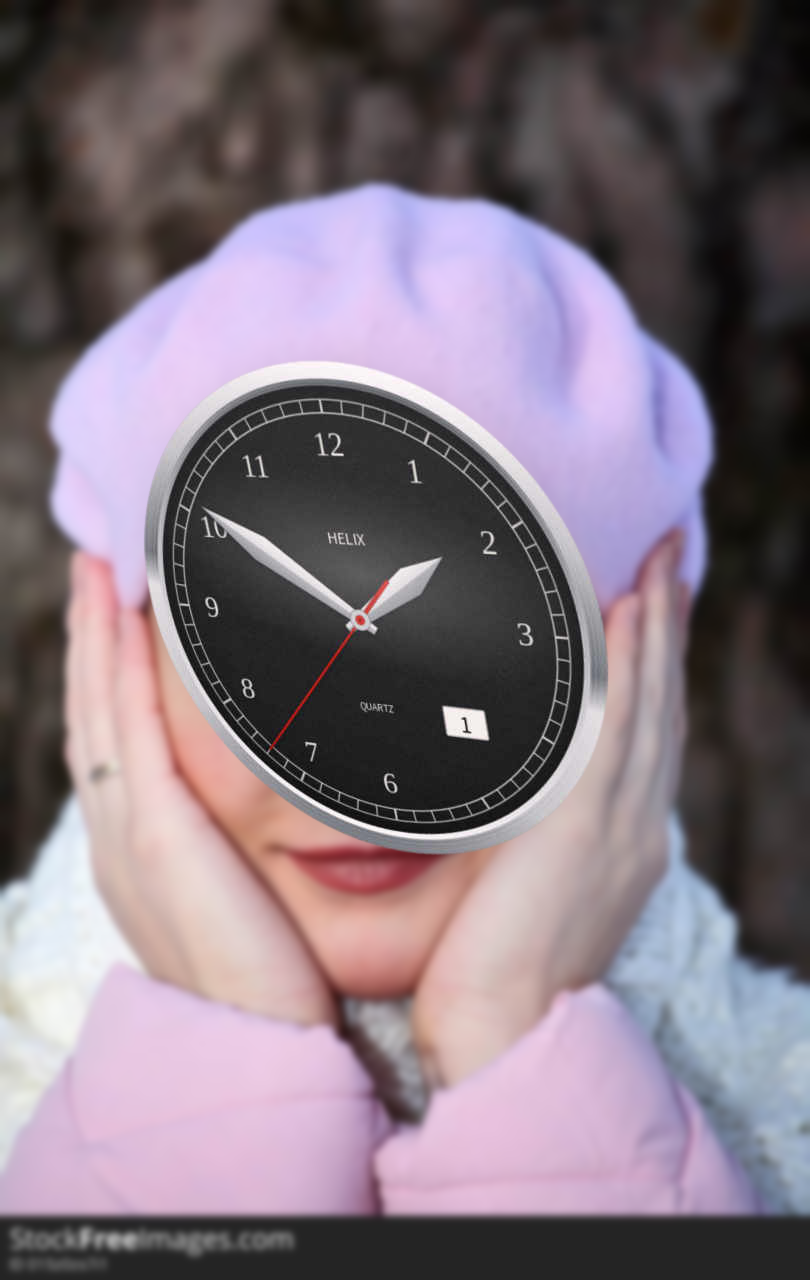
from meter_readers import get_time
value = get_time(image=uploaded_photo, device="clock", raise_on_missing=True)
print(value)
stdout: 1:50:37
